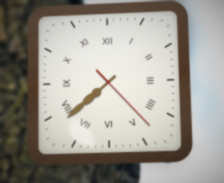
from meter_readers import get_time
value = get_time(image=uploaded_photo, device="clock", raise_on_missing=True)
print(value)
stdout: 7:38:23
